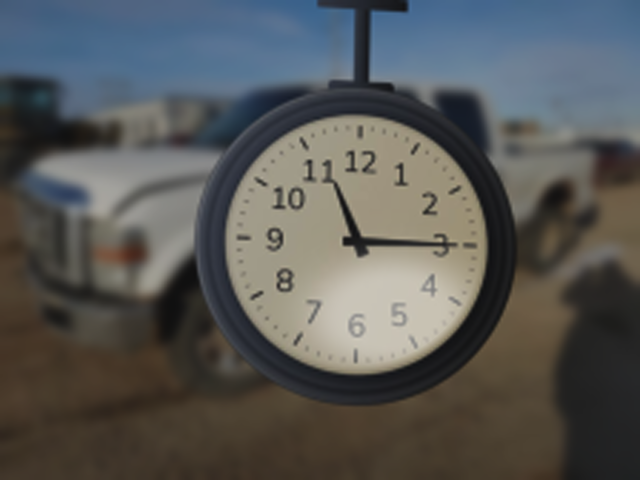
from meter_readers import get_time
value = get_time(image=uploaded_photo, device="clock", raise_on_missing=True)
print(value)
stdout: 11:15
